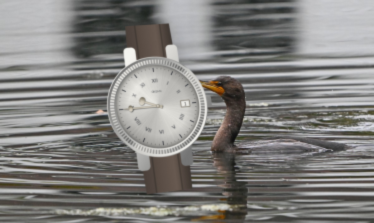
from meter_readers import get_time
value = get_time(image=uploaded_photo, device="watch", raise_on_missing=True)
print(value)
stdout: 9:45
